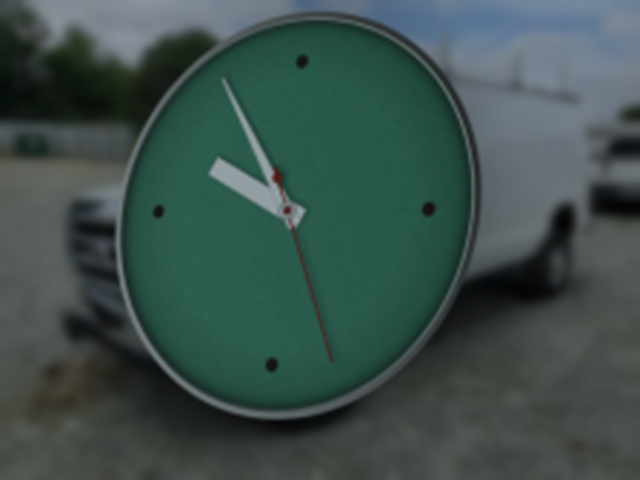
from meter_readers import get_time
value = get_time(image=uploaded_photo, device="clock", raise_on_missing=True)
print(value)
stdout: 9:54:26
